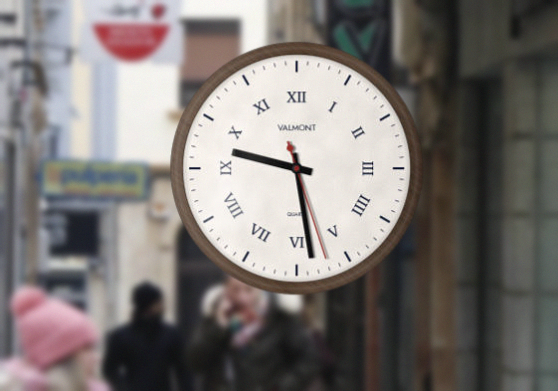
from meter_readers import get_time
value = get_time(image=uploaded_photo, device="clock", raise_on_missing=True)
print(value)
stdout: 9:28:27
